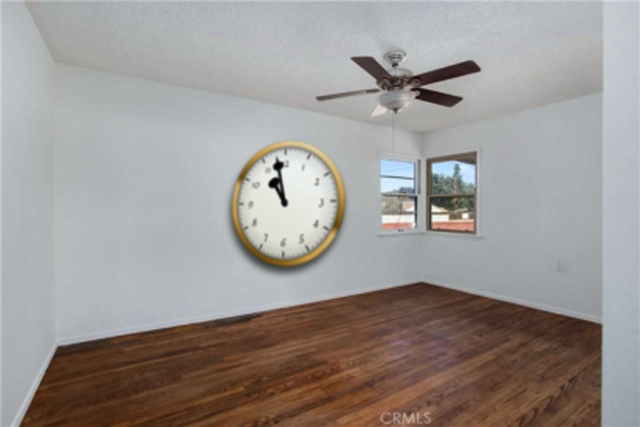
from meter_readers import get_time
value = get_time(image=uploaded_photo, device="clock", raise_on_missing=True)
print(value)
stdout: 10:58
